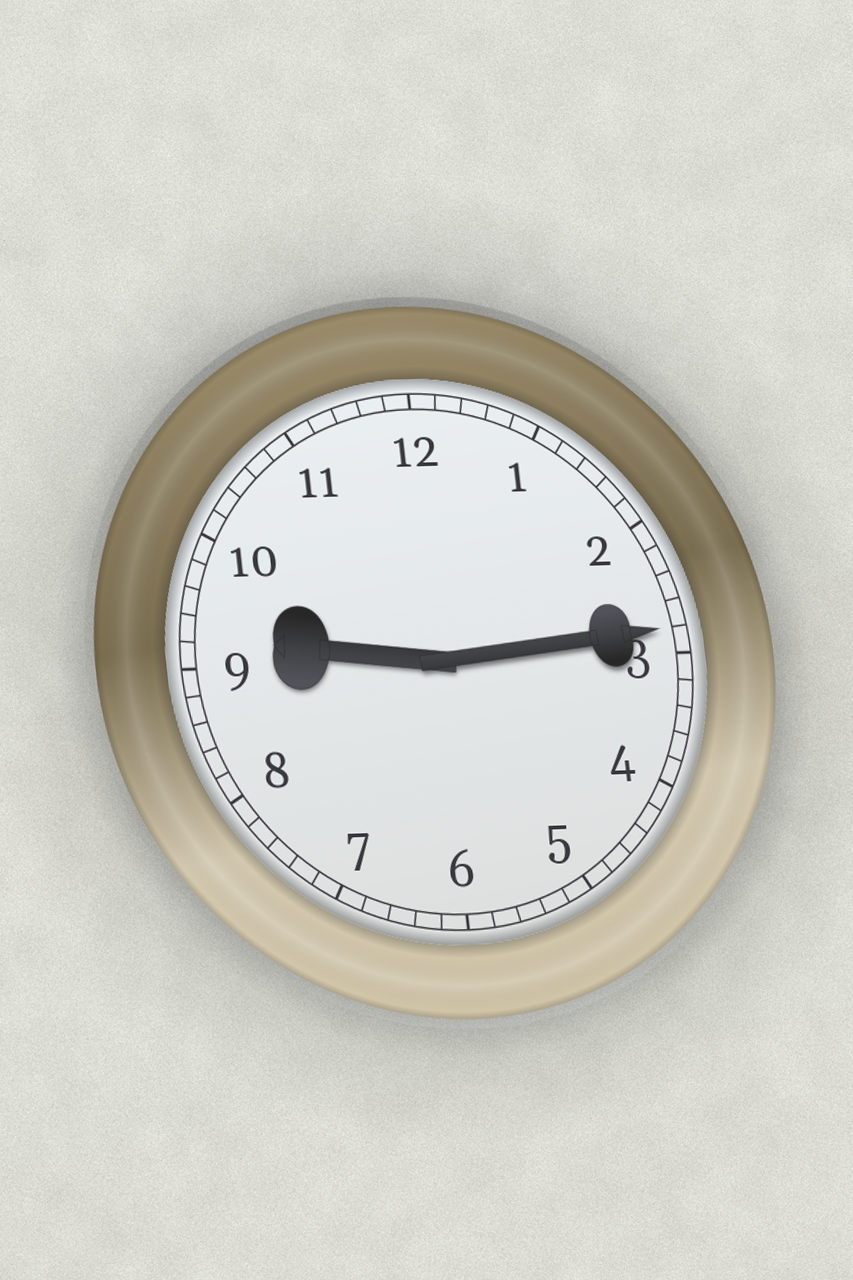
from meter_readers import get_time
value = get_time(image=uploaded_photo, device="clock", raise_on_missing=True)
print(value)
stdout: 9:14
